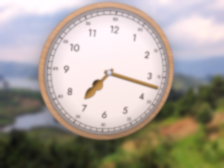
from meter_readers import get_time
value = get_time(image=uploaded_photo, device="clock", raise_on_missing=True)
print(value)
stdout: 7:17
